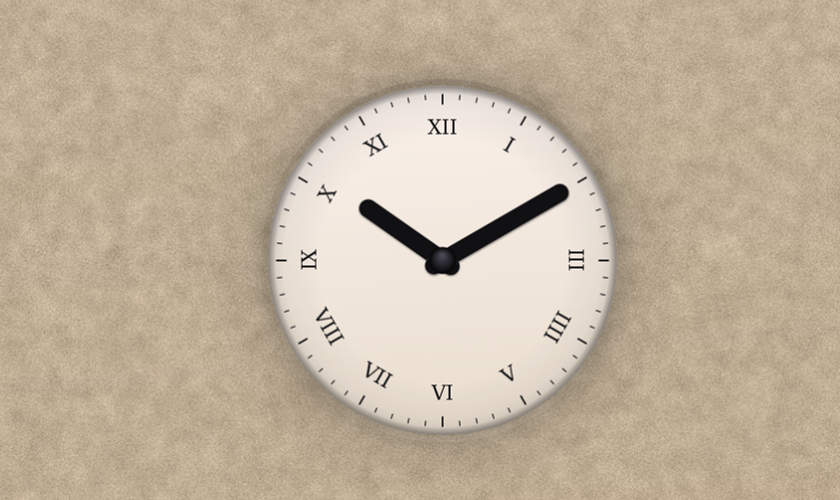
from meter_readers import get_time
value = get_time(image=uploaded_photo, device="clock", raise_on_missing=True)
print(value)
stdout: 10:10
